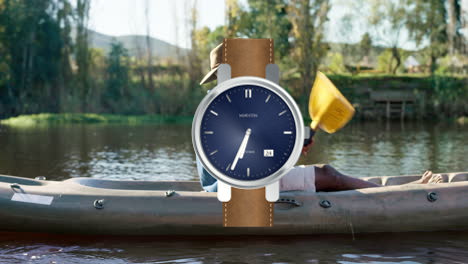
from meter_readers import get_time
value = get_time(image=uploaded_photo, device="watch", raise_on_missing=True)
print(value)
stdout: 6:34
